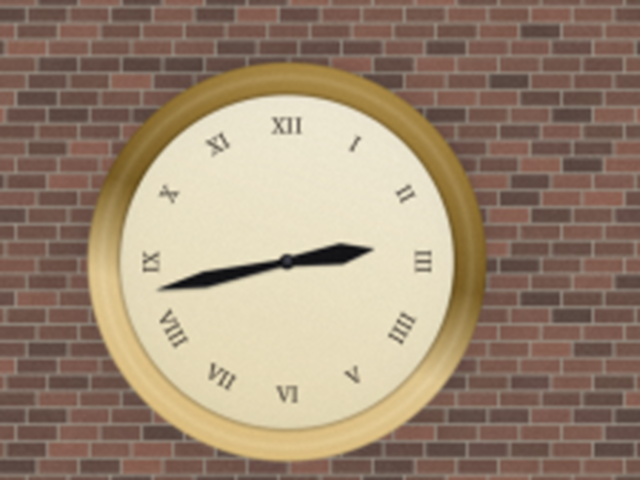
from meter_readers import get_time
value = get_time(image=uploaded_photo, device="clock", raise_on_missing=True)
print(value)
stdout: 2:43
